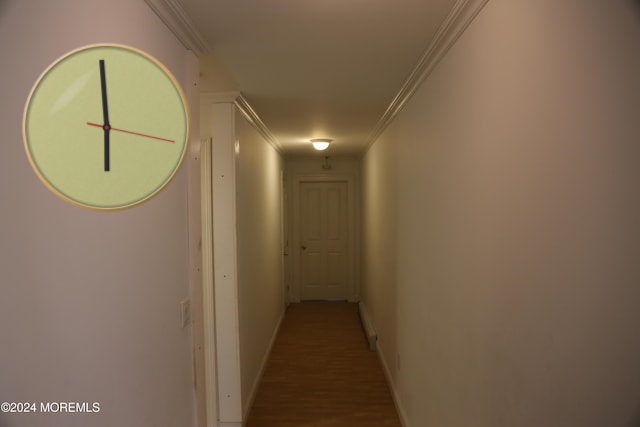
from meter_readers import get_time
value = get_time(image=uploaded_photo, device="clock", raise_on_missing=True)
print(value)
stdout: 5:59:17
